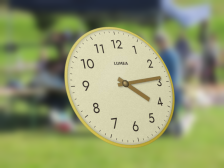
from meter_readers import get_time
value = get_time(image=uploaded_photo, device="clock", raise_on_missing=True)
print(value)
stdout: 4:14
